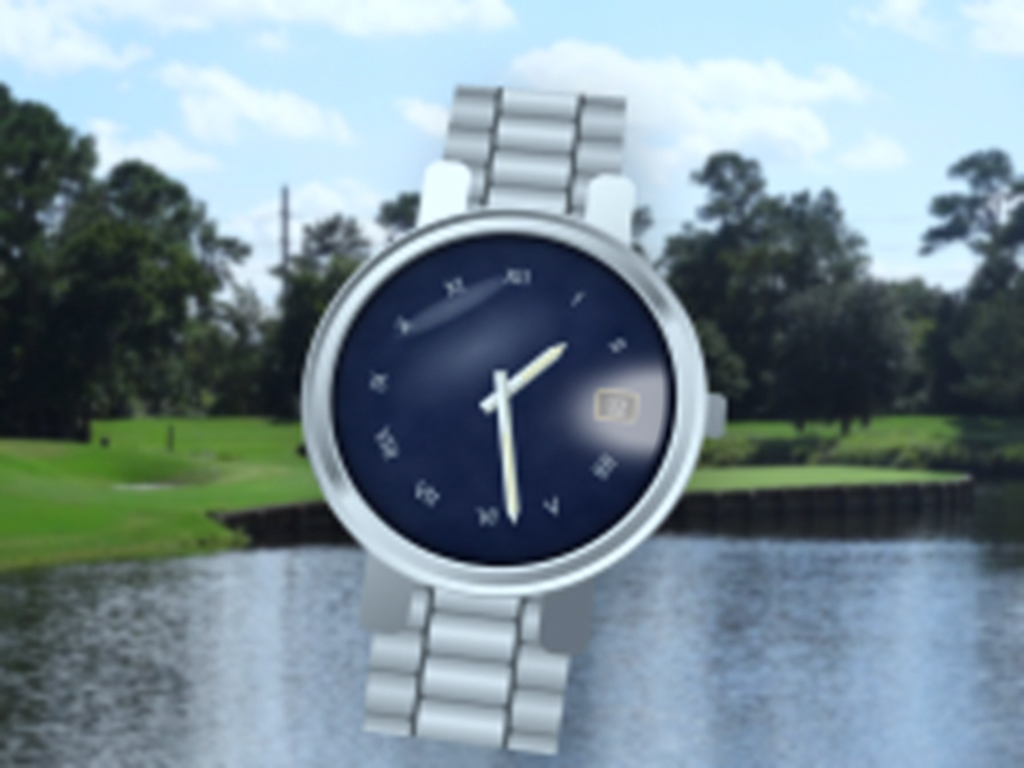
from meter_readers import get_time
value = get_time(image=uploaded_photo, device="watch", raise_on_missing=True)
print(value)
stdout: 1:28
